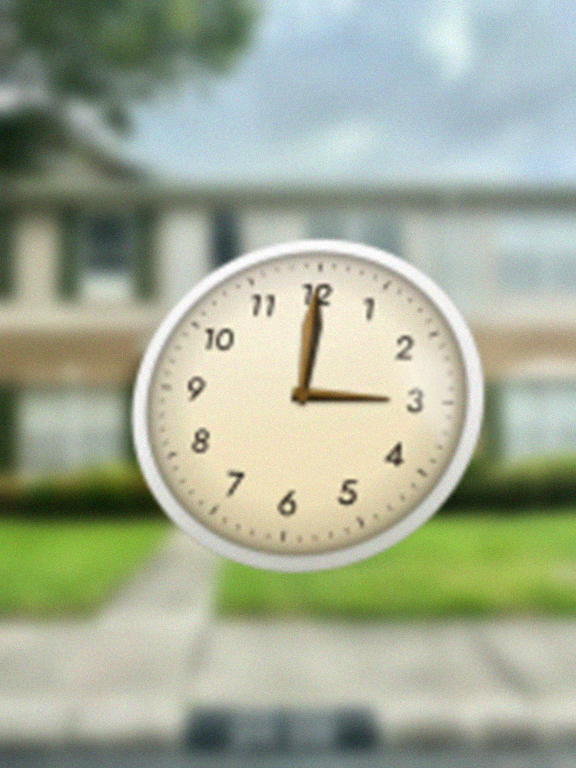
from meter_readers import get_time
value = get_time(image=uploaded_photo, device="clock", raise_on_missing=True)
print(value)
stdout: 3:00
